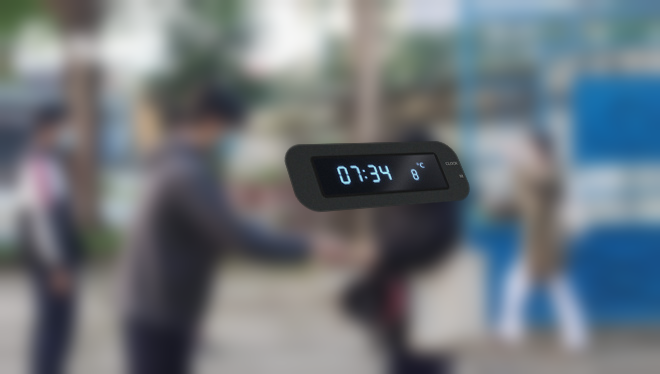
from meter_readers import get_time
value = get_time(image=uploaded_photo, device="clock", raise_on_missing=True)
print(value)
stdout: 7:34
